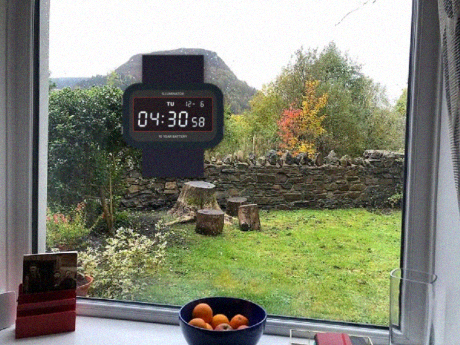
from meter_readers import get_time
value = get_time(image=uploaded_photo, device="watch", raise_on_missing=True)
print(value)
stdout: 4:30:58
